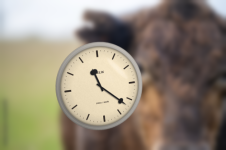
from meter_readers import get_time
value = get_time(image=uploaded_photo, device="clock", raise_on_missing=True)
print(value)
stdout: 11:22
